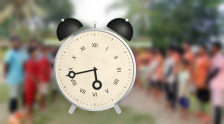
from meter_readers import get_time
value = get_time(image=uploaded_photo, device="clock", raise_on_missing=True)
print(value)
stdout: 5:43
